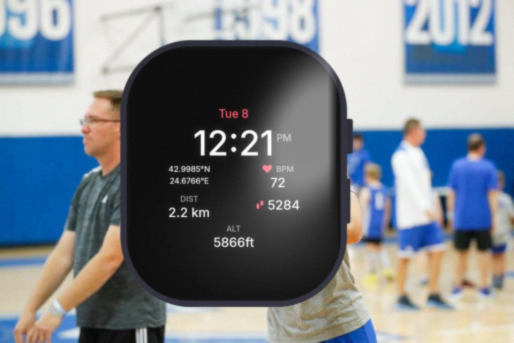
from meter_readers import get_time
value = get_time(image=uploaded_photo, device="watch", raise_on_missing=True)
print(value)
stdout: 12:21
